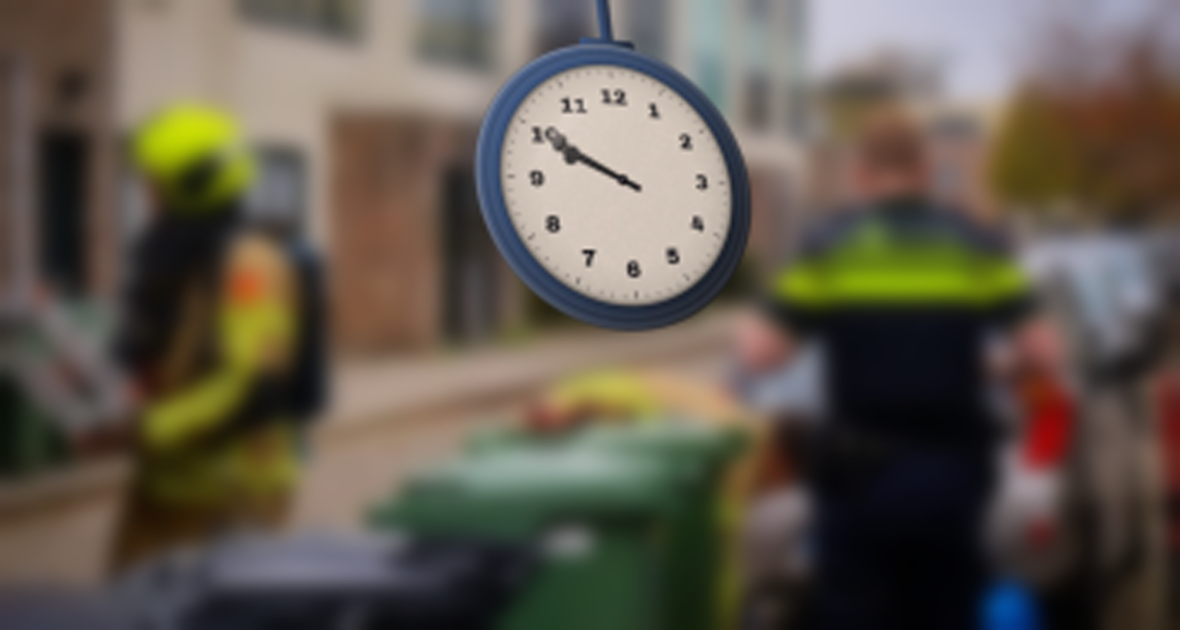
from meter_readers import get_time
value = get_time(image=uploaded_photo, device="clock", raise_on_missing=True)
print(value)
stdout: 9:50
